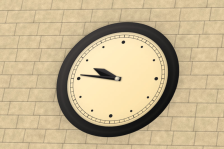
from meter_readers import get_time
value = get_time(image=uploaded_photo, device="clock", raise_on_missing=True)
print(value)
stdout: 9:46
